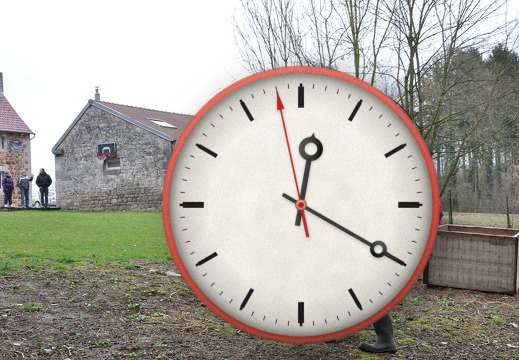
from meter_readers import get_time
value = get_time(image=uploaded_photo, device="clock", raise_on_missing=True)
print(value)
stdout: 12:19:58
